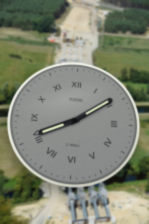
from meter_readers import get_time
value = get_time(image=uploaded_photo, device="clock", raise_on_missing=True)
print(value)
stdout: 8:09
